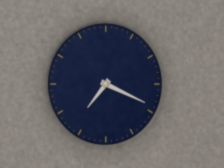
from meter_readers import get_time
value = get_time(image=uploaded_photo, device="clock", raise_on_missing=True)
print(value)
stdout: 7:19
